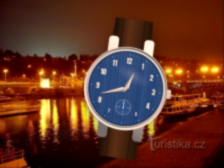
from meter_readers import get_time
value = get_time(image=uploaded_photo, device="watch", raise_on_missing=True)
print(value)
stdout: 12:42
